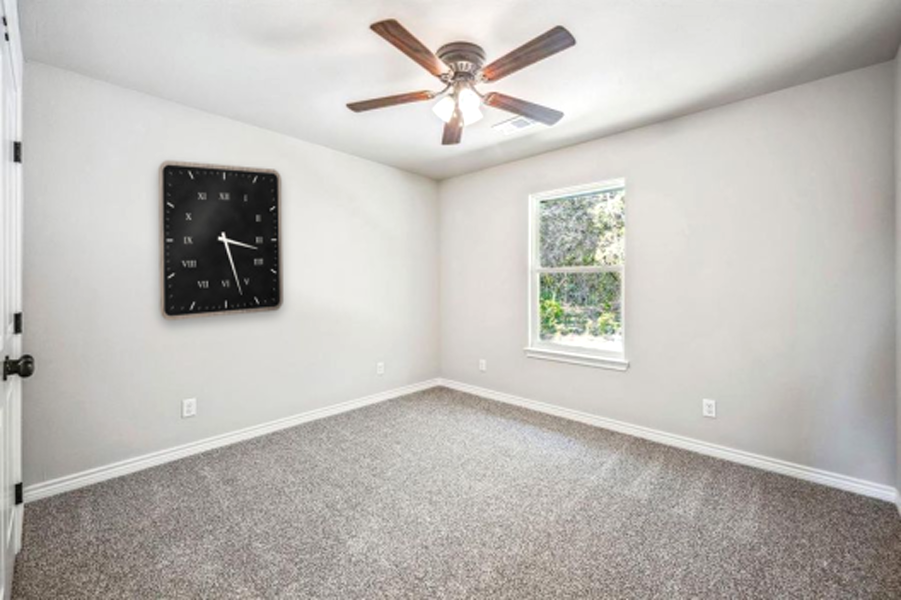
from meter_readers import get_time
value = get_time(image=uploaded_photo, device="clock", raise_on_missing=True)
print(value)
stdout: 3:27
